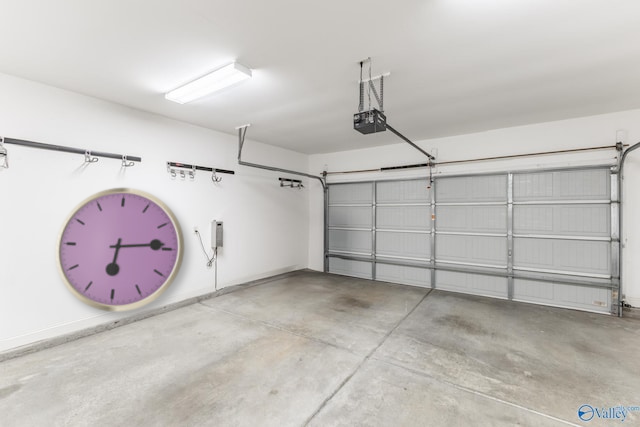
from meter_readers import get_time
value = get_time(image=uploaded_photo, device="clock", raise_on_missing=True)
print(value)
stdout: 6:14
